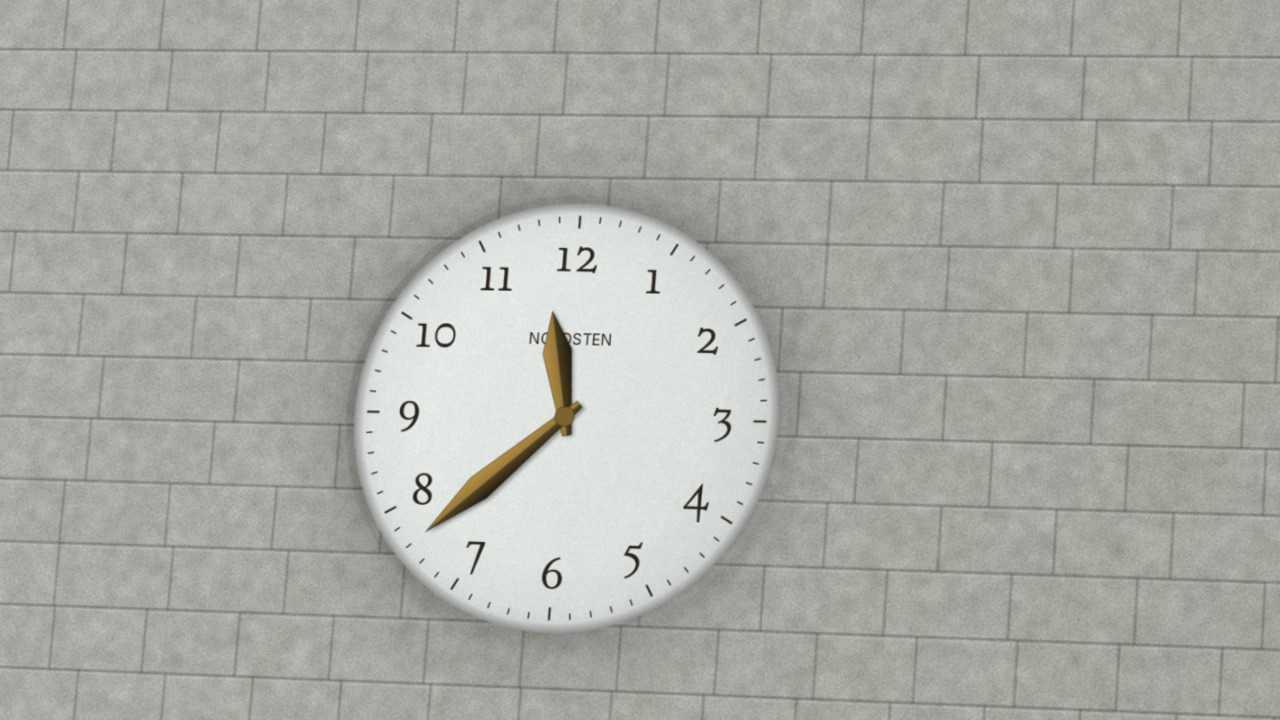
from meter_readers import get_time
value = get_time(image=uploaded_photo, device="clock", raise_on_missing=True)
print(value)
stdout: 11:38
